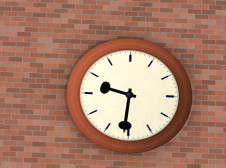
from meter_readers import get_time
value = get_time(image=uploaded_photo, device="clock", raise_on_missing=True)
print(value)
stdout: 9:31
